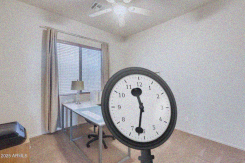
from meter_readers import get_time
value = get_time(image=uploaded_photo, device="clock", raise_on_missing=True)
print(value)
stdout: 11:32
